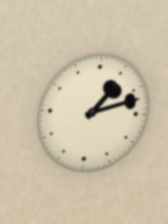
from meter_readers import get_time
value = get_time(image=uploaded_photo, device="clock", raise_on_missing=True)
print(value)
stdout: 1:12
